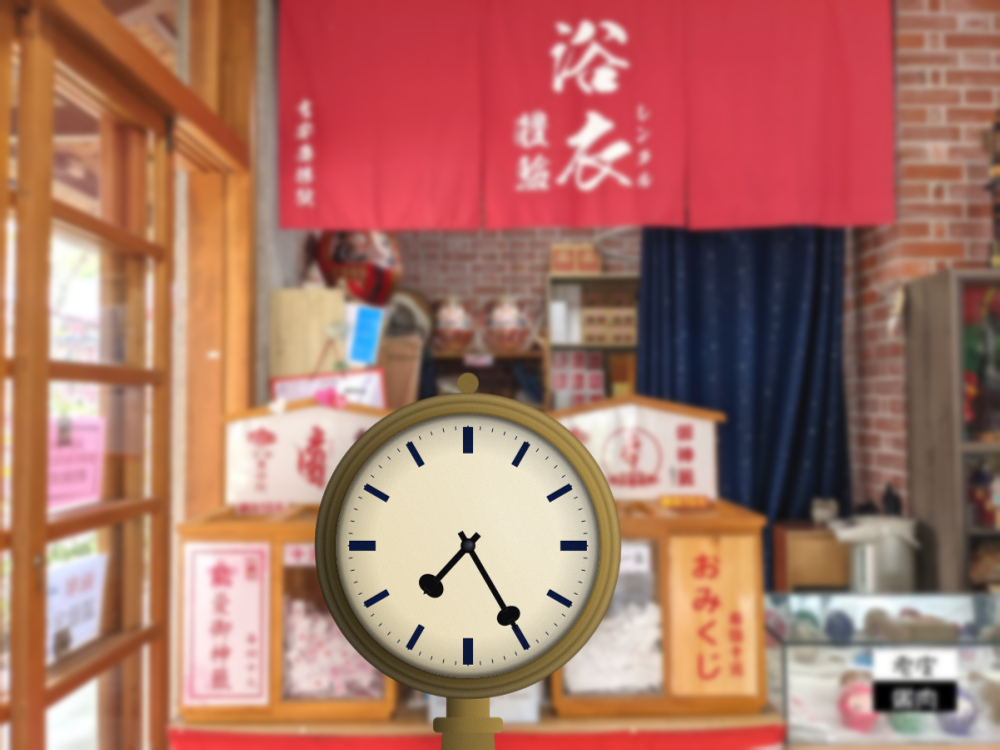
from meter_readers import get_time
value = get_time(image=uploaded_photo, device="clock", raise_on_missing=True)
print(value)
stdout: 7:25
